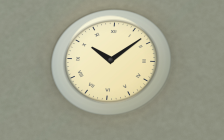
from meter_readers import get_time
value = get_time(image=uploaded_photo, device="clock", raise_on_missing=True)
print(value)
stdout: 10:08
